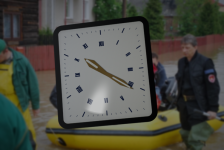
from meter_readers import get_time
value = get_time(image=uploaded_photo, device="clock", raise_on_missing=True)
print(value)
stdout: 10:21
